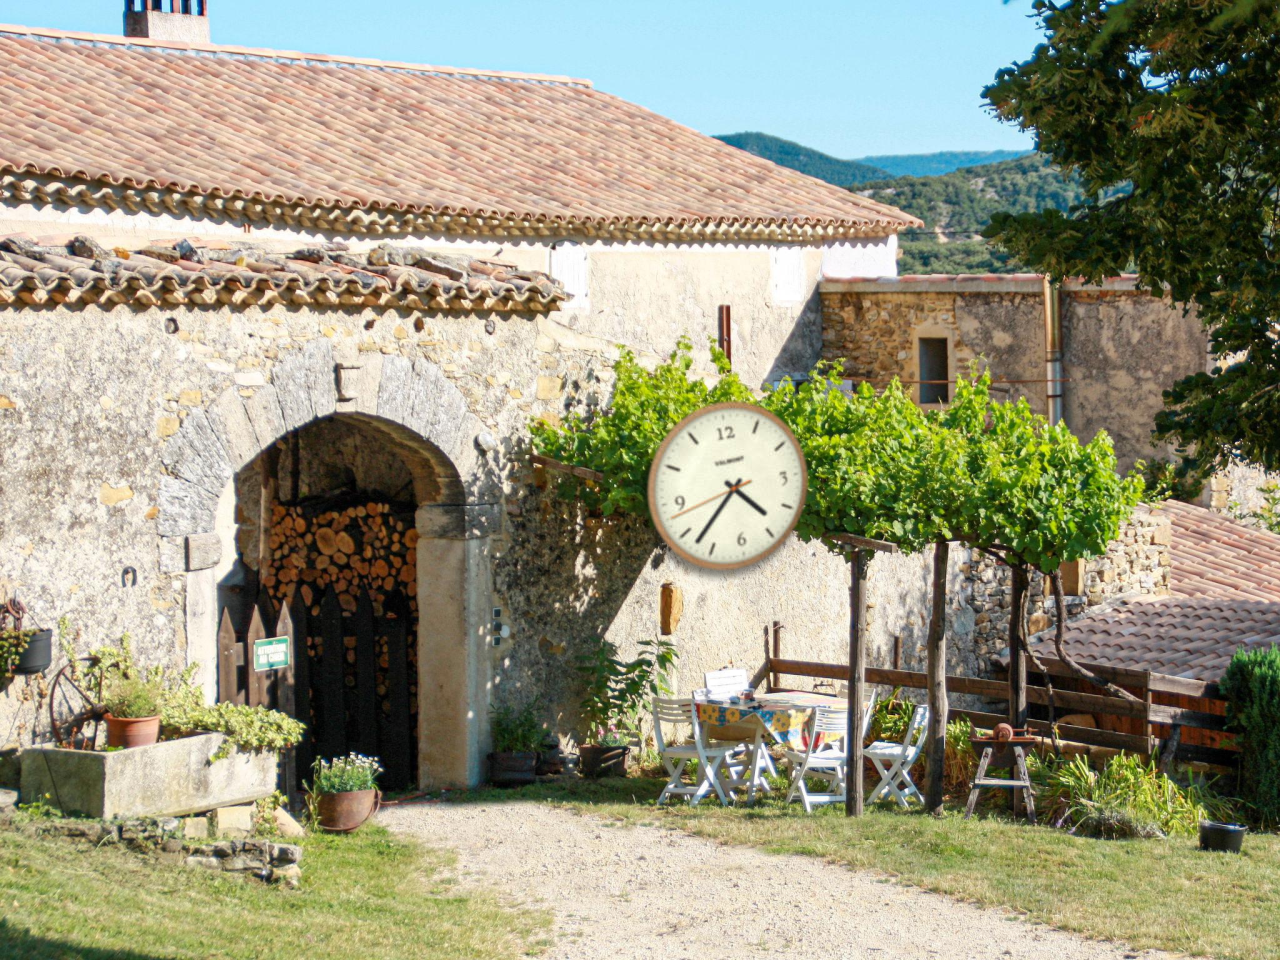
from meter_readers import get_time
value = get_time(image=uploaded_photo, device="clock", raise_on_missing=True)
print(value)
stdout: 4:37:43
